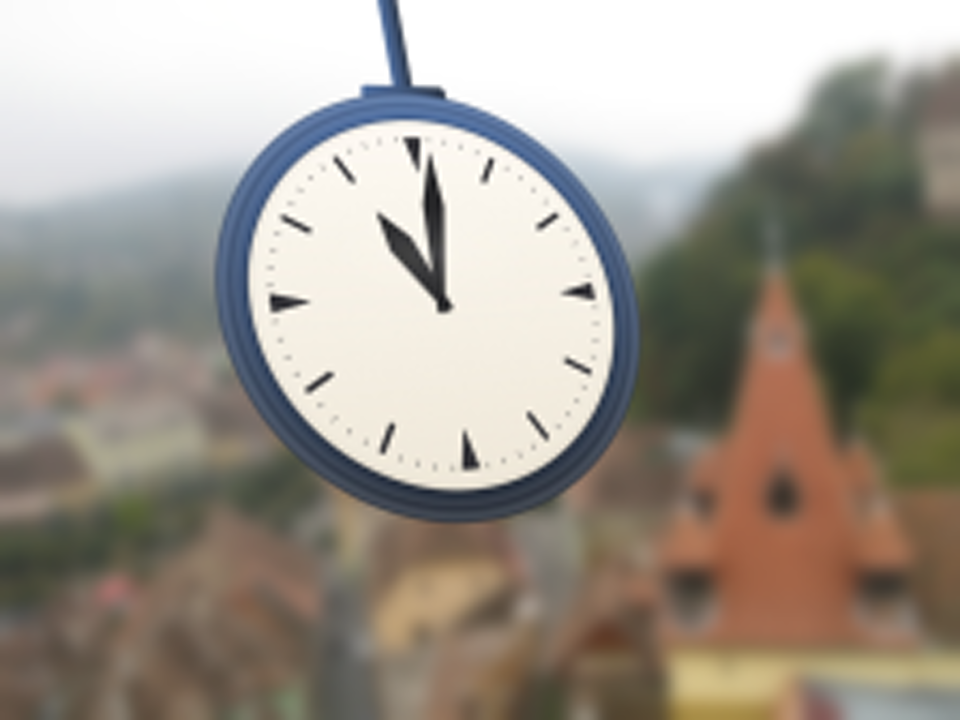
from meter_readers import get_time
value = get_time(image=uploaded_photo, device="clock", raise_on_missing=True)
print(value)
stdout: 11:01
